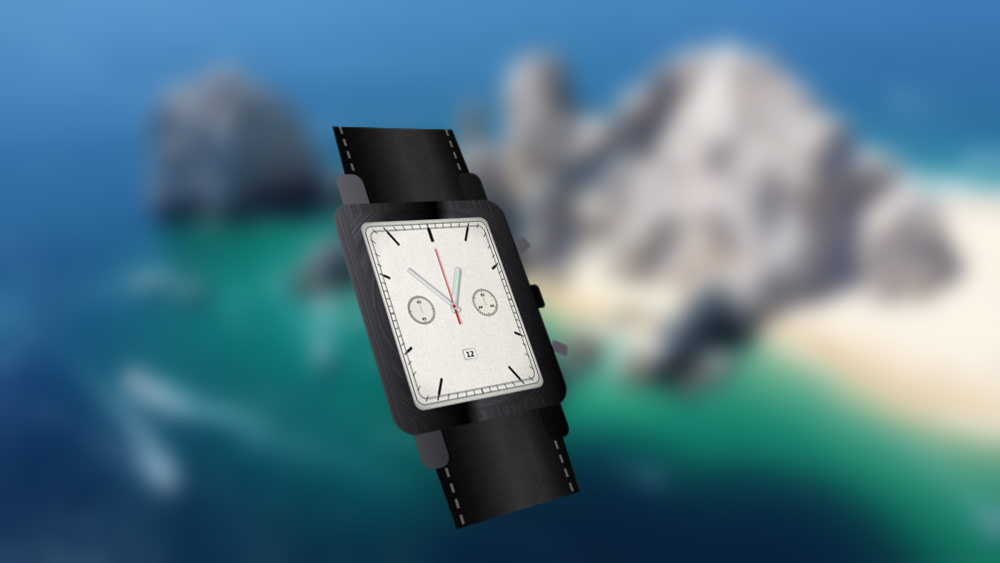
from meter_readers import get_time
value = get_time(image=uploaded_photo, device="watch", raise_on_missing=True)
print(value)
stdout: 12:53
